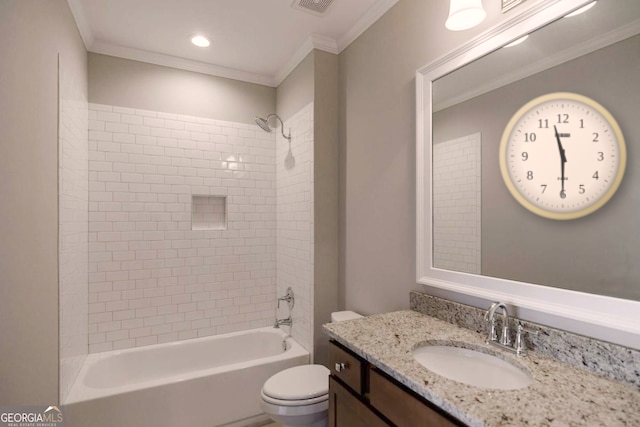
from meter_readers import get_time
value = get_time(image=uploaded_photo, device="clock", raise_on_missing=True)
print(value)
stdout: 11:30
